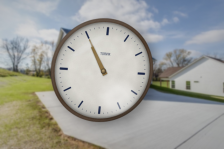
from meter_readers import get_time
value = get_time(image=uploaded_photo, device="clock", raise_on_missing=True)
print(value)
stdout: 10:55
